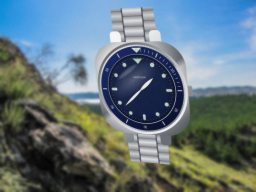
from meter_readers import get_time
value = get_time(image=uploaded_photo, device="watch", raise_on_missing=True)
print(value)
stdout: 1:38
